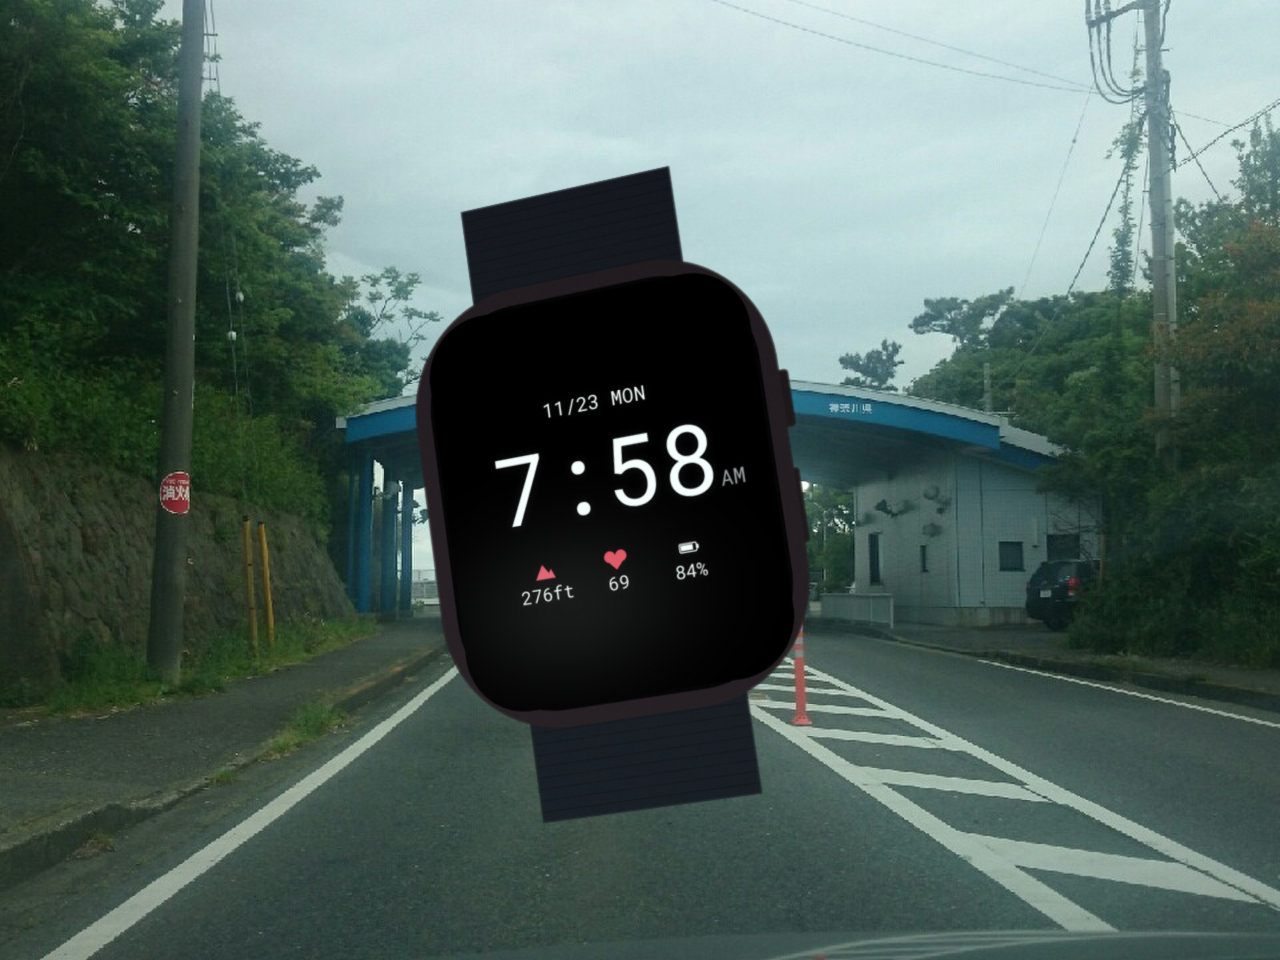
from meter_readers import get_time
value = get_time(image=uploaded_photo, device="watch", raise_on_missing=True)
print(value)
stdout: 7:58
